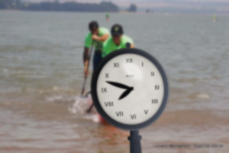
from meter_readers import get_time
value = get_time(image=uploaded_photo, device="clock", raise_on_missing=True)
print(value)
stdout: 7:48
